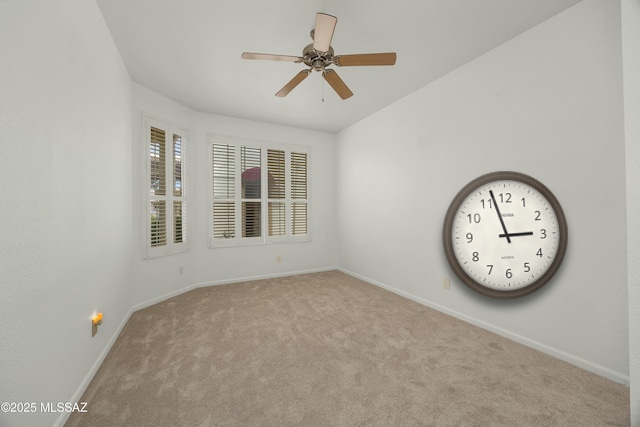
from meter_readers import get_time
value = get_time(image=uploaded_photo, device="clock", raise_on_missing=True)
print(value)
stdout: 2:57
